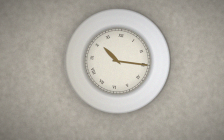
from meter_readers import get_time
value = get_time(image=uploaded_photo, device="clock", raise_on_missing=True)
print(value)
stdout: 10:15
